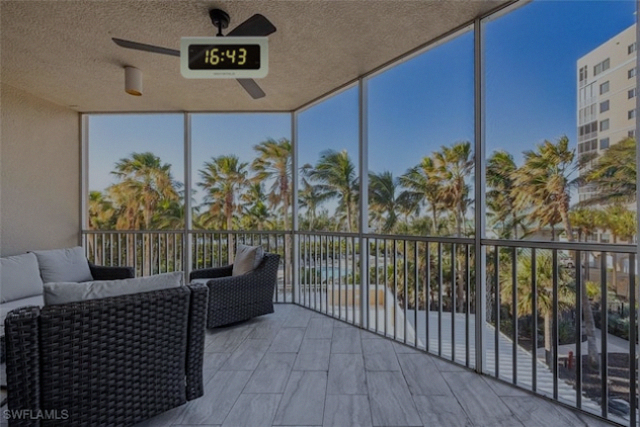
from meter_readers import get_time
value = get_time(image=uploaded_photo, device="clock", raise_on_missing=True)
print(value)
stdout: 16:43
